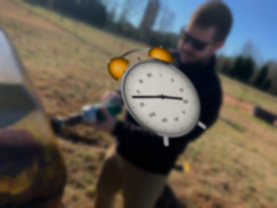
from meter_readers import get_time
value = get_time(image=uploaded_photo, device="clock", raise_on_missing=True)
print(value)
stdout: 3:48
